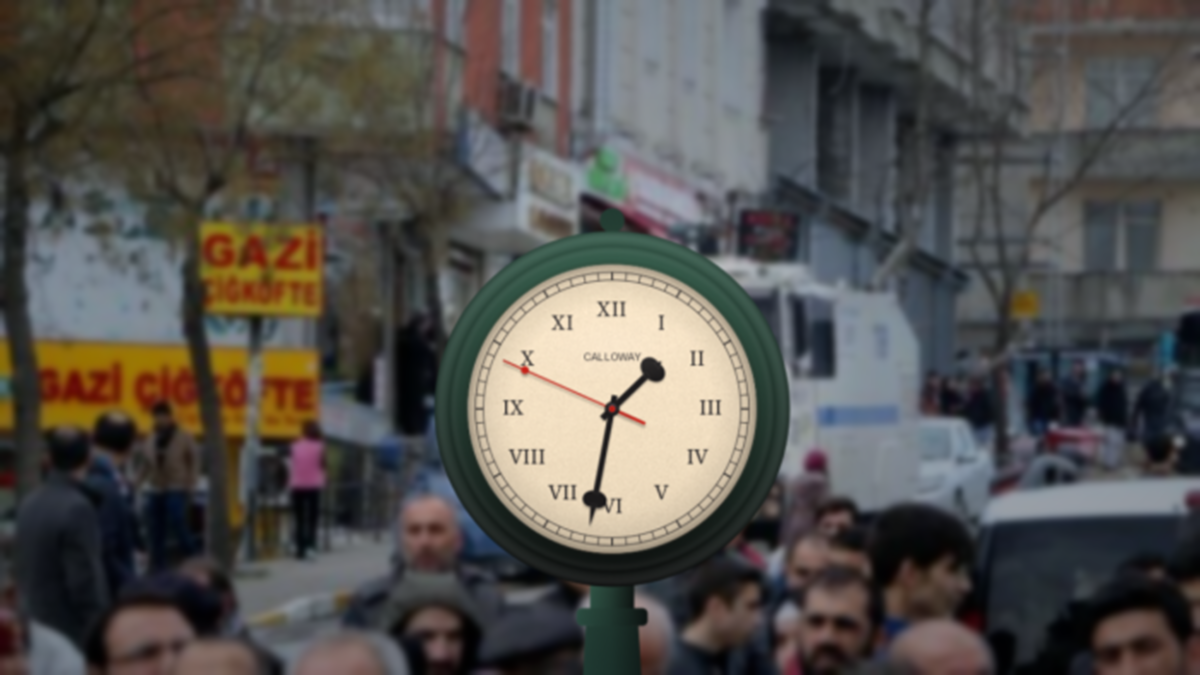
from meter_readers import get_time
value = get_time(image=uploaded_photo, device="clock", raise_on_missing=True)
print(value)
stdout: 1:31:49
